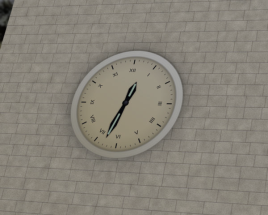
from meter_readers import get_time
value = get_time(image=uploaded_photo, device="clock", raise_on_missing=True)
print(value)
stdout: 12:33
